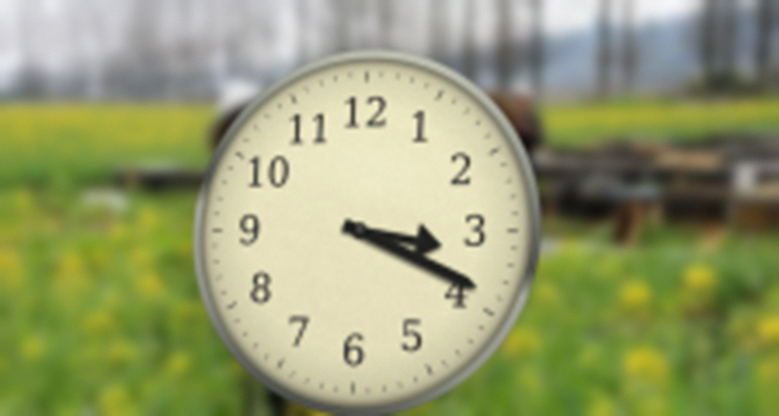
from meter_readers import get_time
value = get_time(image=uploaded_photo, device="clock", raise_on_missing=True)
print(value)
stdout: 3:19
